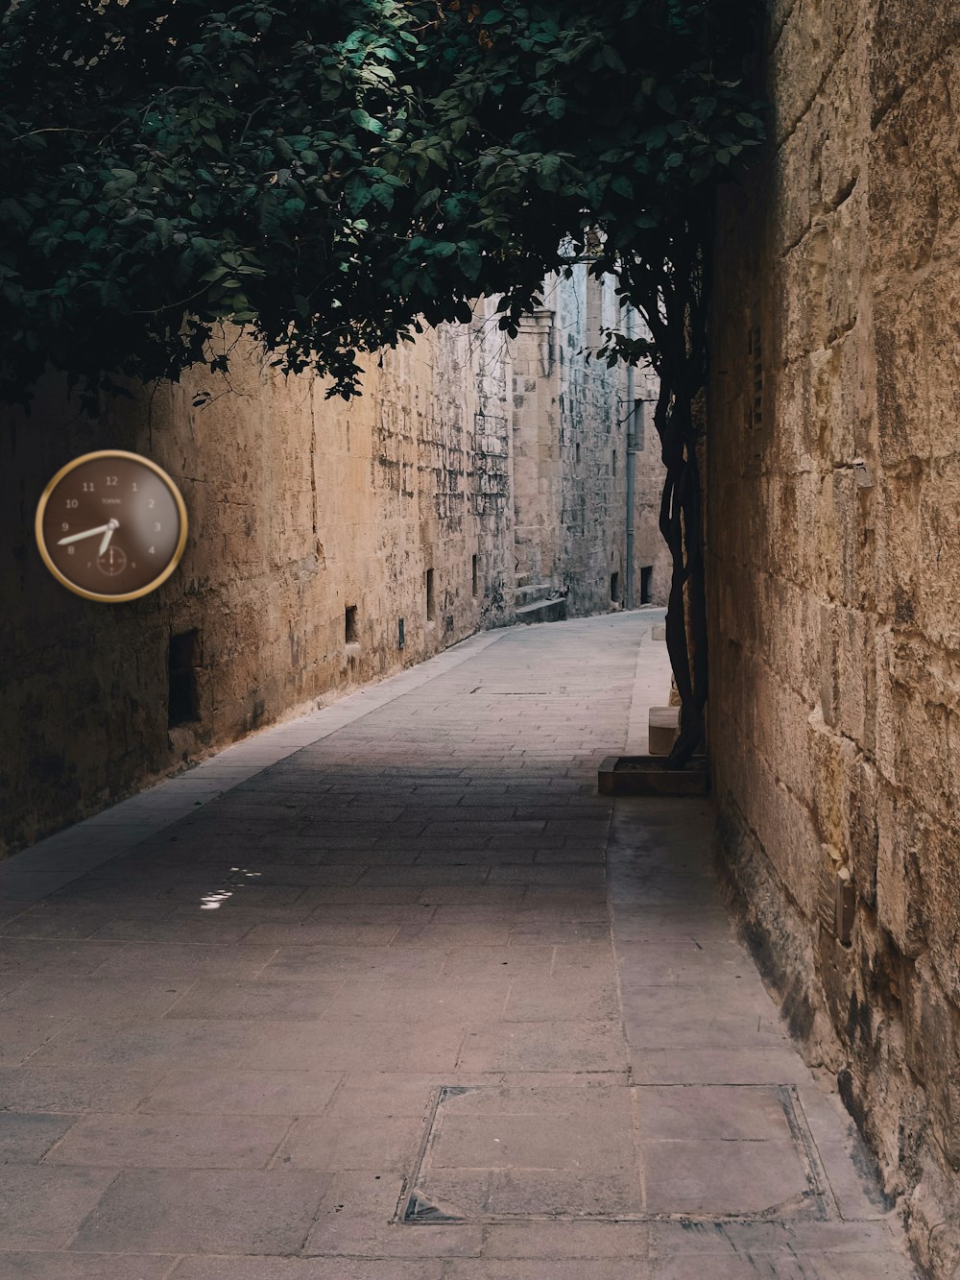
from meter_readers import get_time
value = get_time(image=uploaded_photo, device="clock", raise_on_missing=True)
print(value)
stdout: 6:42
